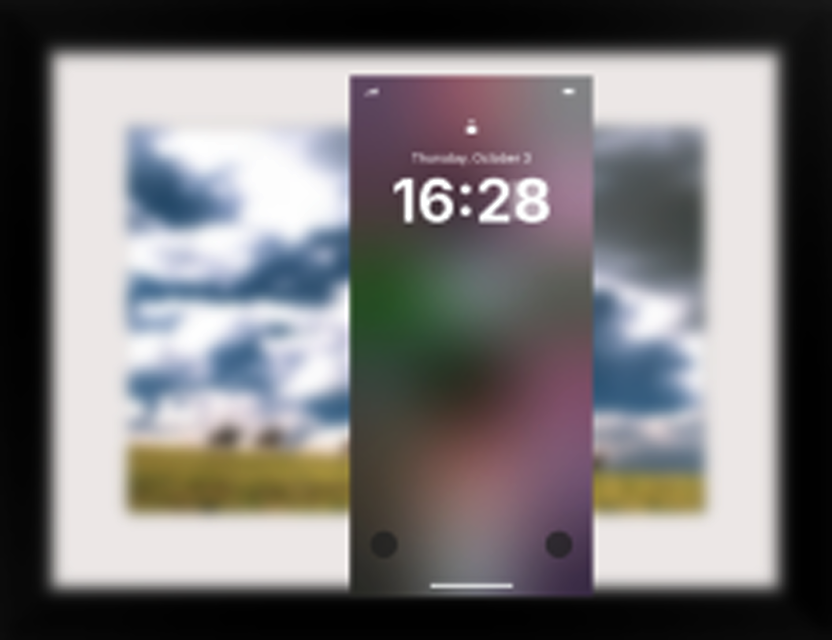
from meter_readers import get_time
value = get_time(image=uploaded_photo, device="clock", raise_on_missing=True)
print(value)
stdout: 16:28
